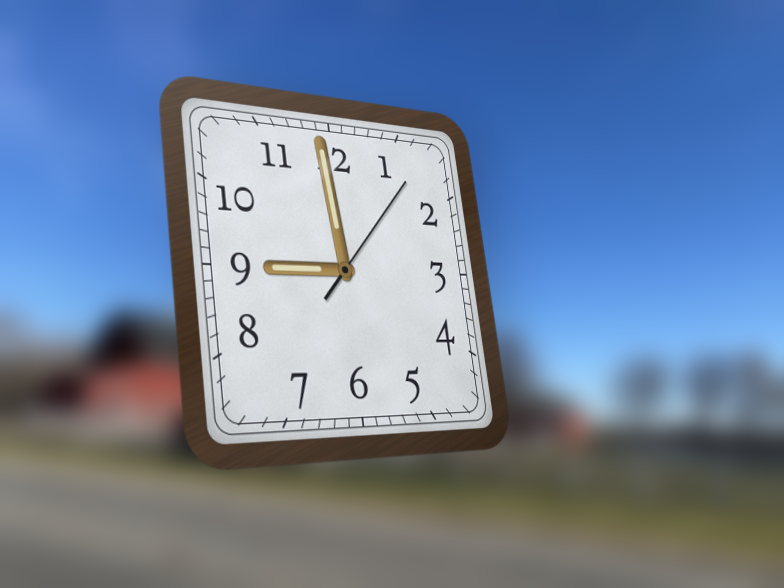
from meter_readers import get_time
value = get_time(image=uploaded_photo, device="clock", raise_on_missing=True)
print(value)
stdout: 8:59:07
